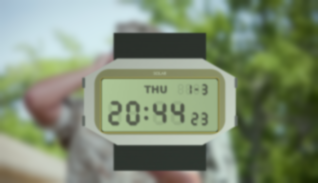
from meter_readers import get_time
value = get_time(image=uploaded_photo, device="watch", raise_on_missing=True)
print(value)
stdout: 20:44:23
